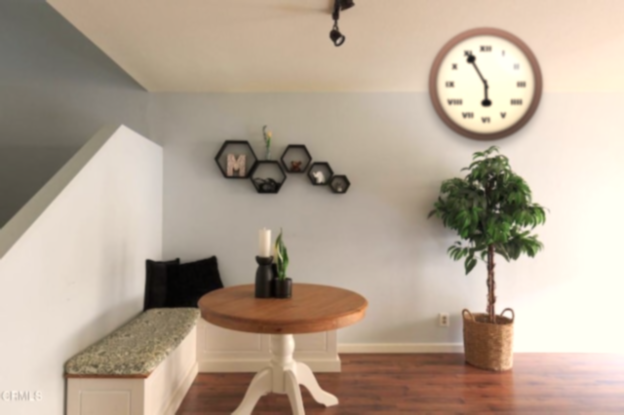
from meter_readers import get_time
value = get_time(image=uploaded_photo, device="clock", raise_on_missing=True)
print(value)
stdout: 5:55
